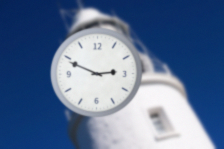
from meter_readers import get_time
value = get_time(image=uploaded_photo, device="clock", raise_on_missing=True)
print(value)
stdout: 2:49
